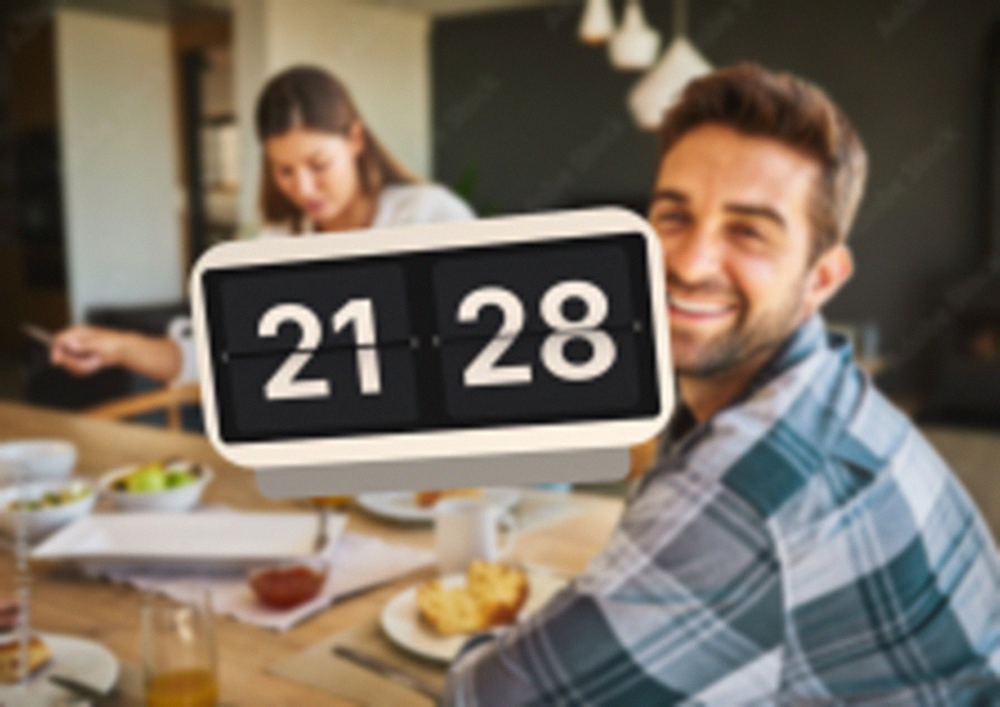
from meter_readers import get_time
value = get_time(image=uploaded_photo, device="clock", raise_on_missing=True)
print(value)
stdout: 21:28
